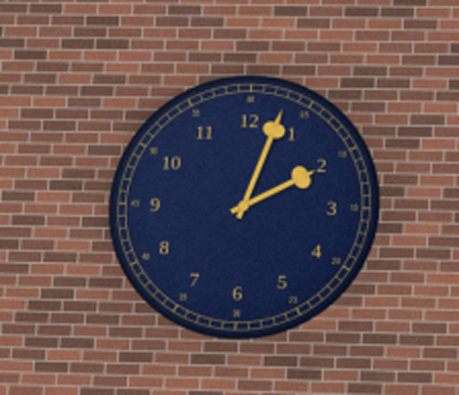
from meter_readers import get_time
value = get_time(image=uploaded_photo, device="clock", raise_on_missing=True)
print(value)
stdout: 2:03
